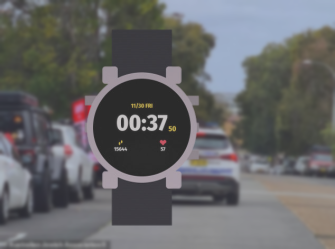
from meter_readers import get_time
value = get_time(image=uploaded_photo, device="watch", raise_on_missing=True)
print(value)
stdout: 0:37:50
